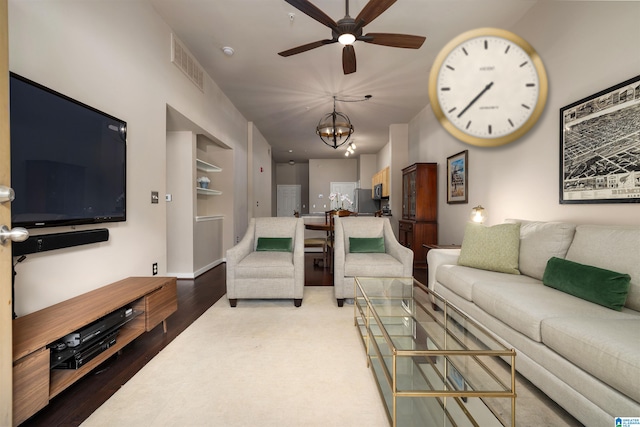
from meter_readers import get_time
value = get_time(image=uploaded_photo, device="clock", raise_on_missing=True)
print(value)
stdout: 7:38
